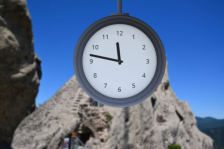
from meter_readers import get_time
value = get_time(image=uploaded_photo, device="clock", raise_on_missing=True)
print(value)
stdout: 11:47
